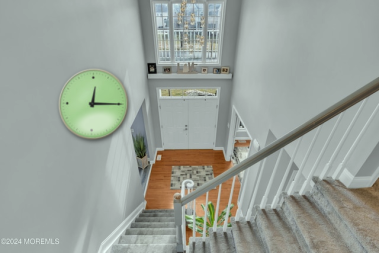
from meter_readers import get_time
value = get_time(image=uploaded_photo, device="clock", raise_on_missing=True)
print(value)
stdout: 12:15
